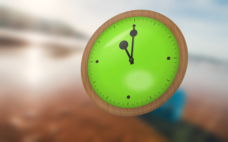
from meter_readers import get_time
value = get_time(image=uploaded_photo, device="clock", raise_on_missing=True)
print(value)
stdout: 11:00
